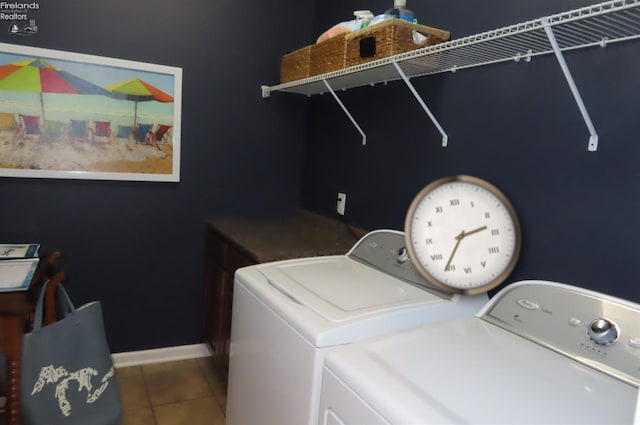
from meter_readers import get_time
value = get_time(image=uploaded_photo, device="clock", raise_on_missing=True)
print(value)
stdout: 2:36
